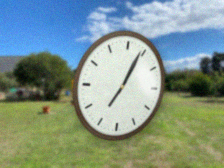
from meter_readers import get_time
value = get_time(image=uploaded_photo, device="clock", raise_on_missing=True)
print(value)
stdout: 7:04
